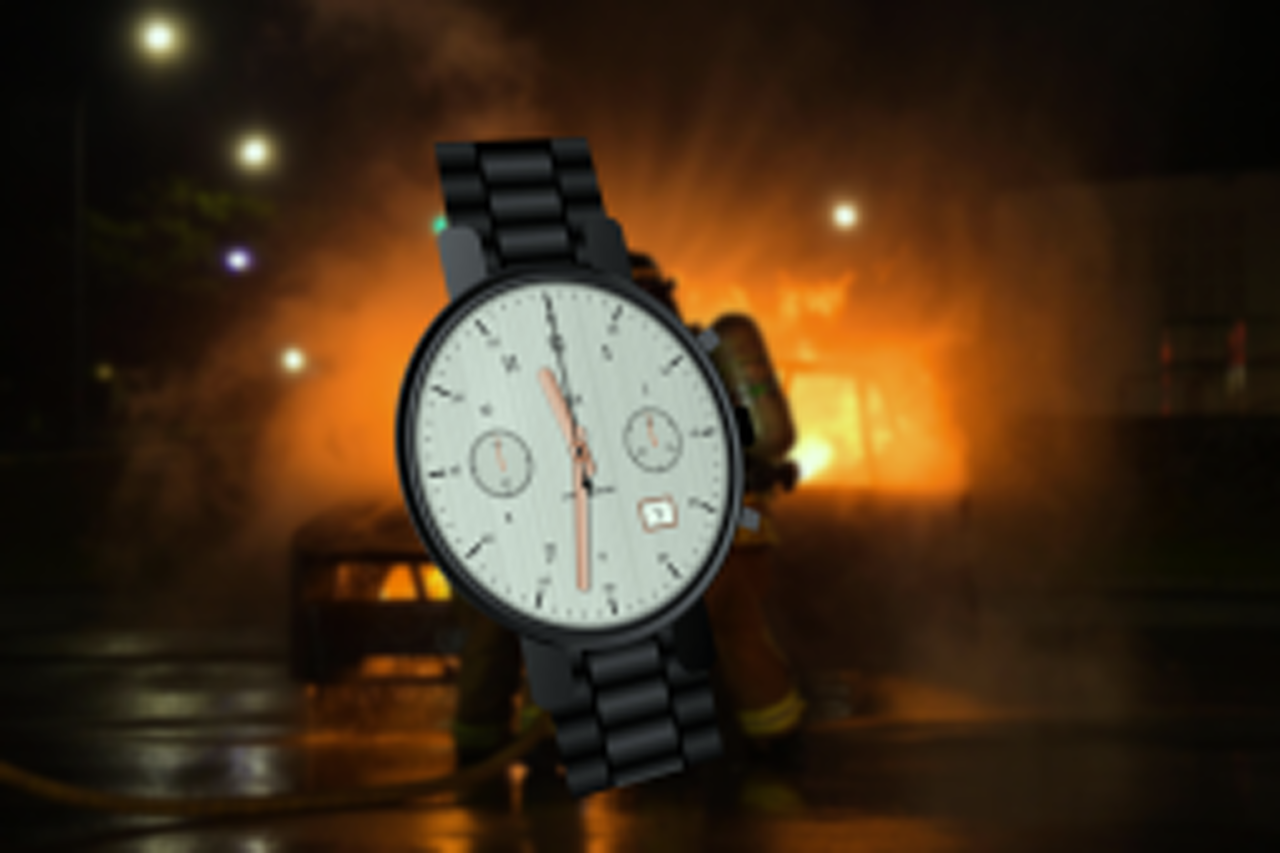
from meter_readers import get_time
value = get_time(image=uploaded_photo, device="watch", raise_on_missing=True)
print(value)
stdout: 11:32
